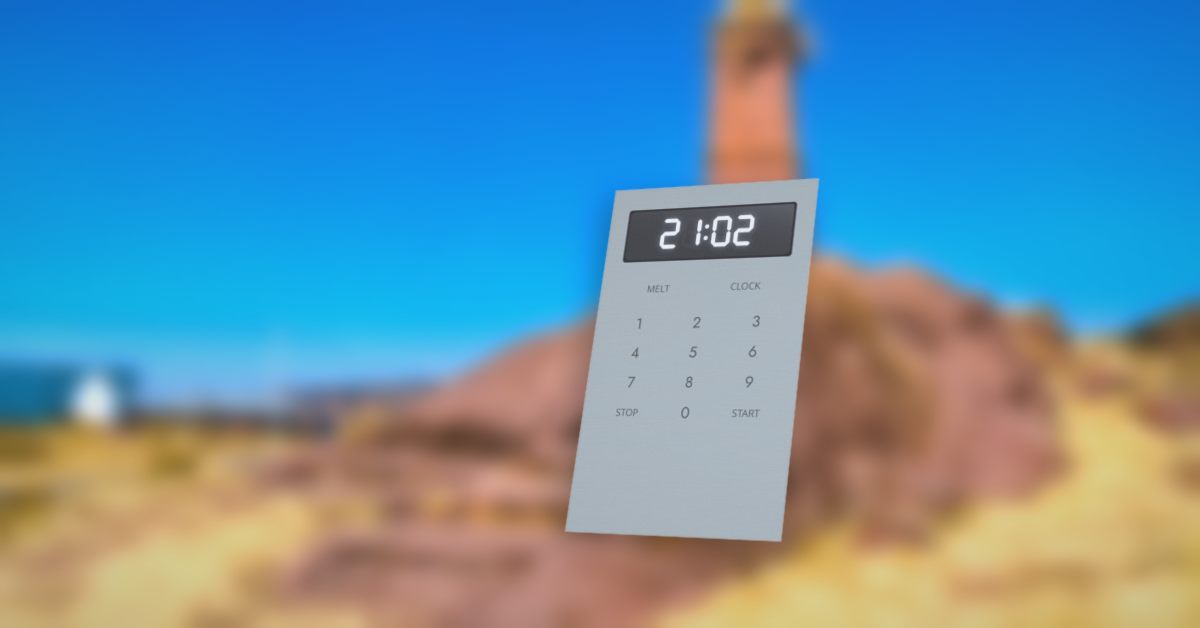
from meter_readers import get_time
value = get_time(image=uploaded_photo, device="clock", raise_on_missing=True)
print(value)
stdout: 21:02
